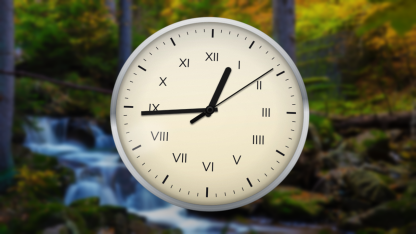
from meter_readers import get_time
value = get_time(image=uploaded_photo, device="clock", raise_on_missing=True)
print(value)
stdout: 12:44:09
